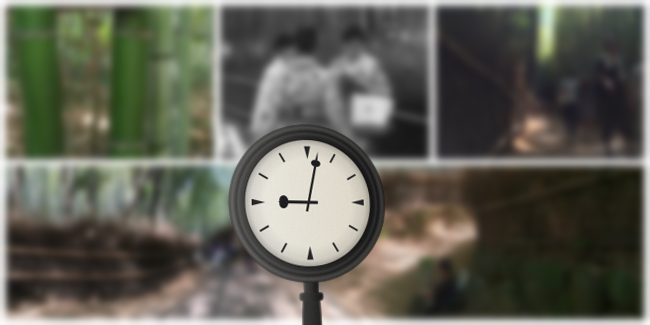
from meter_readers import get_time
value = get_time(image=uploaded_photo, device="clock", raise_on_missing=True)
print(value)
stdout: 9:02
